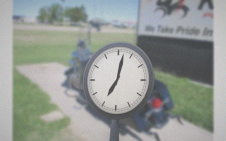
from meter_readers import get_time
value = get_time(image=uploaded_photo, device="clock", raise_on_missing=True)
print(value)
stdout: 7:02
